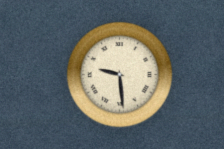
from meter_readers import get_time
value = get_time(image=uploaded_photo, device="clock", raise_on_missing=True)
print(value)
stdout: 9:29
